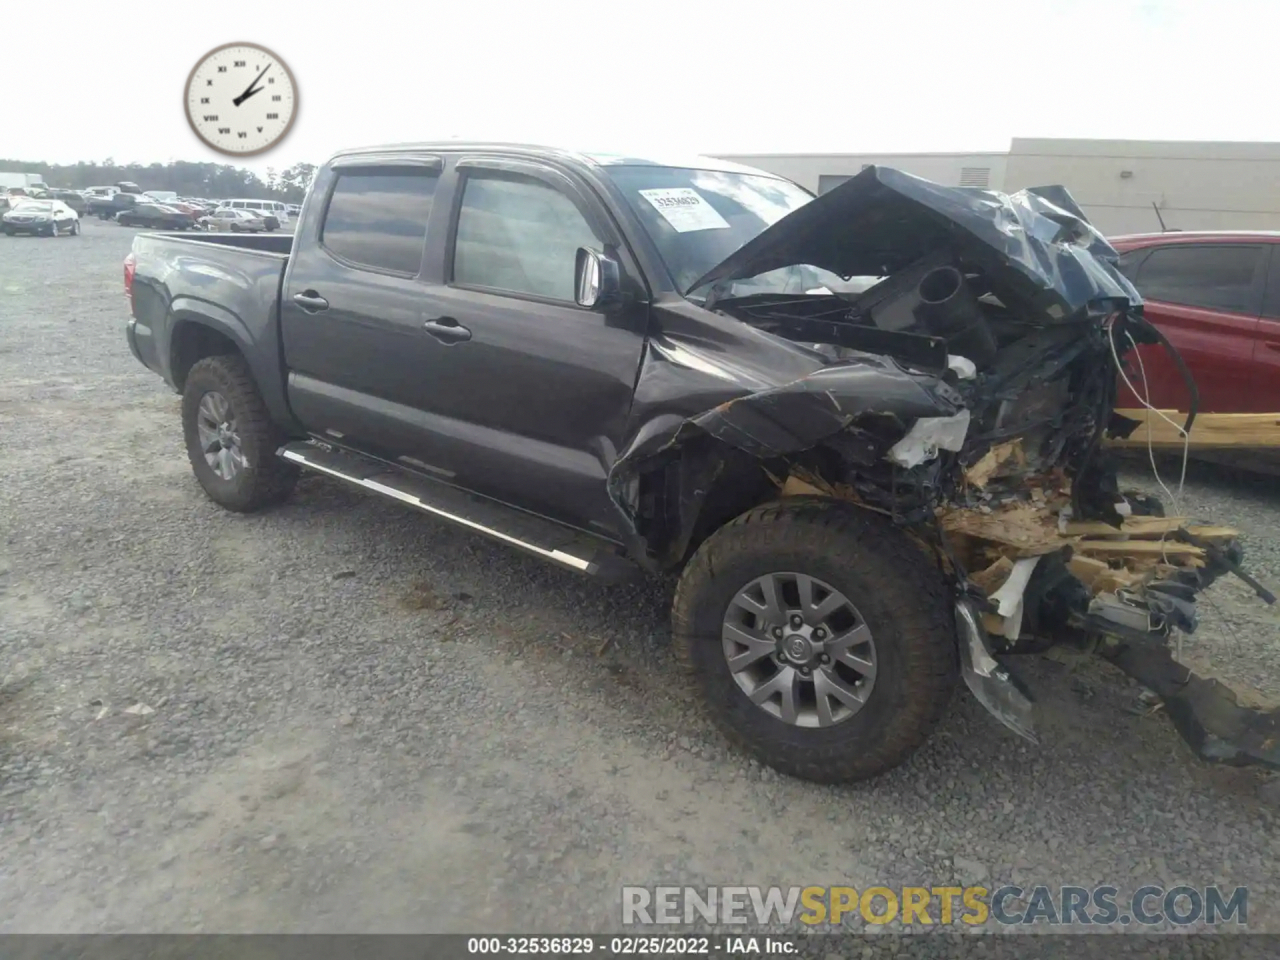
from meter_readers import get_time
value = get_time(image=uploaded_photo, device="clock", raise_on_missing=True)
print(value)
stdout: 2:07
